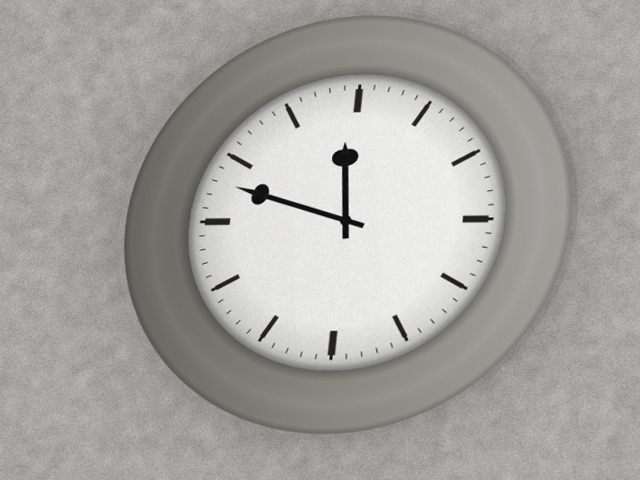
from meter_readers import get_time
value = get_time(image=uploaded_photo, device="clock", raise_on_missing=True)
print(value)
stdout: 11:48
